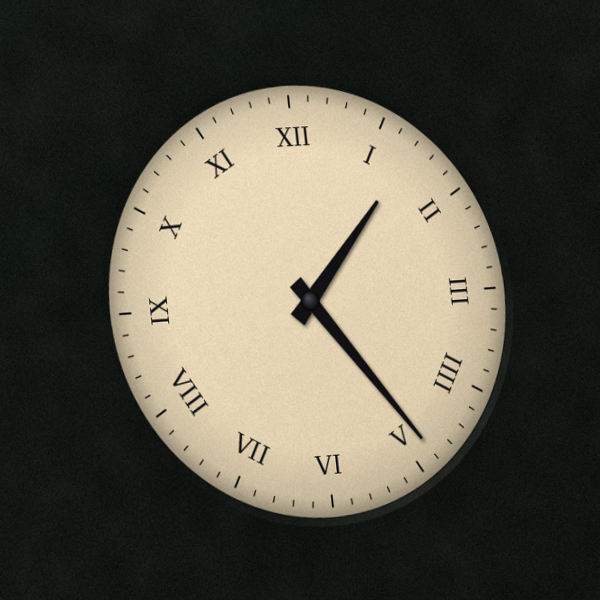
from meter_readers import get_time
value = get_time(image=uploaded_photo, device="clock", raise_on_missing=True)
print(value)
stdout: 1:24
